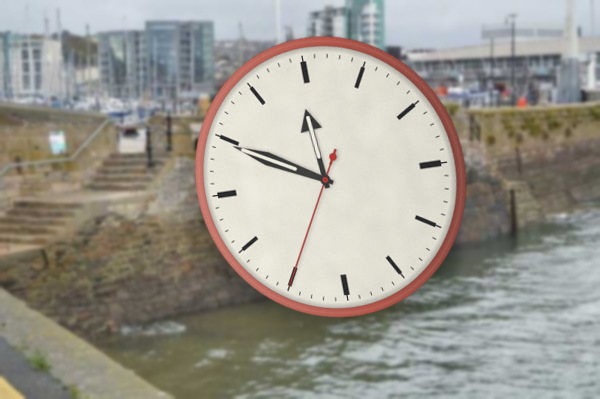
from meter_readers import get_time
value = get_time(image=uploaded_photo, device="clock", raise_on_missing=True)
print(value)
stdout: 11:49:35
